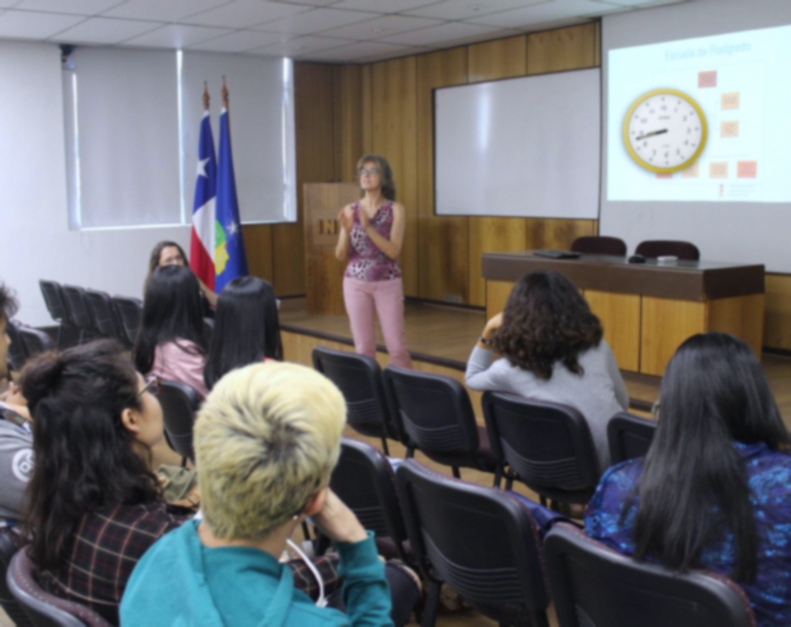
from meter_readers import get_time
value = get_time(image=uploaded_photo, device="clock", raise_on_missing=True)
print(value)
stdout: 8:43
